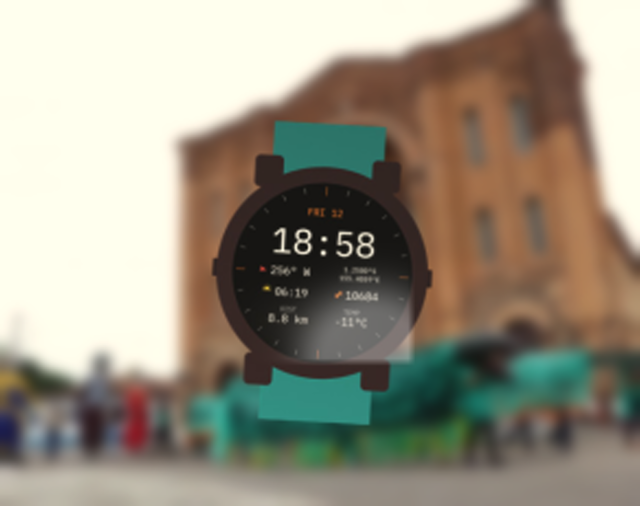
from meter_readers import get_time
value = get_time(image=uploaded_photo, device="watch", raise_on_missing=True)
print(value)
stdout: 18:58
